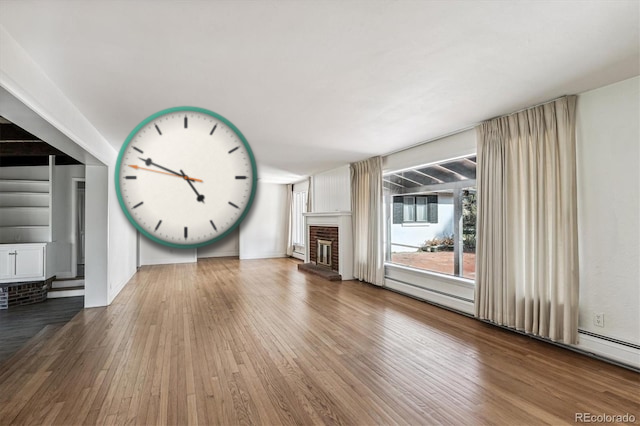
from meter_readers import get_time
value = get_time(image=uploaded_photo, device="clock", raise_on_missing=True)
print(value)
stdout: 4:48:47
